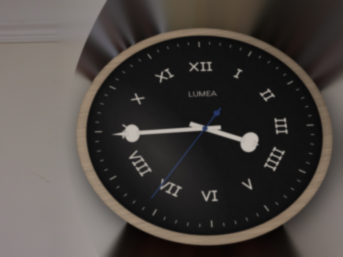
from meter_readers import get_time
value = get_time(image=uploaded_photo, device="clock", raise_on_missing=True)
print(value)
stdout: 3:44:36
